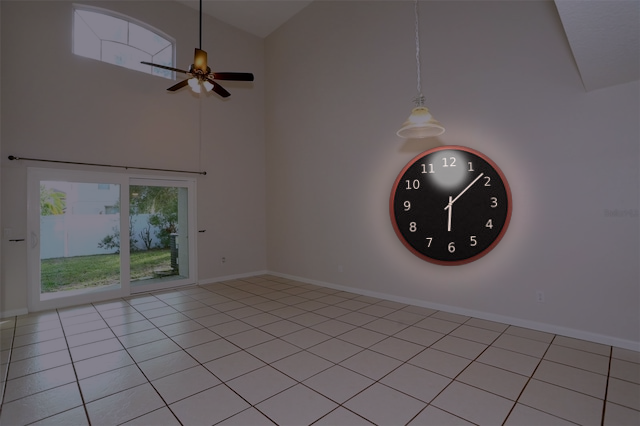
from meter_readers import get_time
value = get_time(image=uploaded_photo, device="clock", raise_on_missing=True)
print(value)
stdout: 6:08
